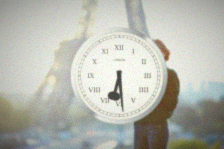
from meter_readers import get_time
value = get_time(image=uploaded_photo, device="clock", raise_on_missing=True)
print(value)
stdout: 6:29
